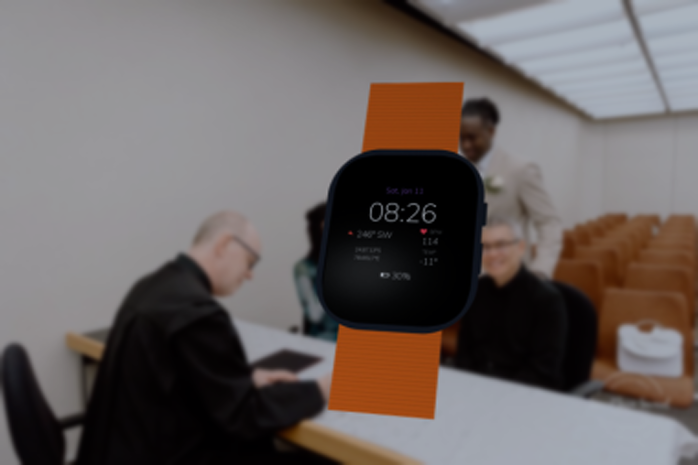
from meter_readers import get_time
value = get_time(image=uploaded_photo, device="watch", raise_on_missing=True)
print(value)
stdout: 8:26
